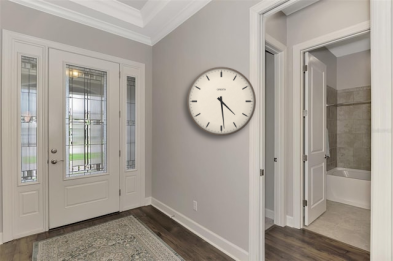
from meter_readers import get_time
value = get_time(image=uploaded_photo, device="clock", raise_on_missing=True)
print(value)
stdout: 4:29
